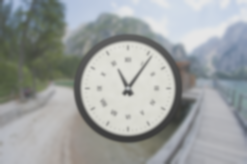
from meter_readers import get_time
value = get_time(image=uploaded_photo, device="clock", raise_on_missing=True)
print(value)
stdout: 11:06
